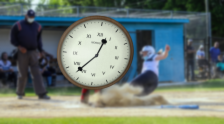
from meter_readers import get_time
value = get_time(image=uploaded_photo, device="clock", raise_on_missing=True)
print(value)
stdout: 12:37
